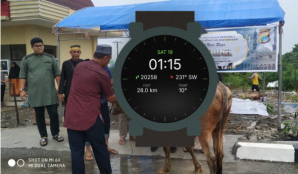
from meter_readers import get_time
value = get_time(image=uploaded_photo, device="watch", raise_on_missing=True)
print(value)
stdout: 1:15
